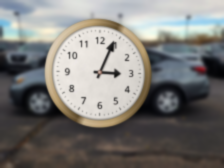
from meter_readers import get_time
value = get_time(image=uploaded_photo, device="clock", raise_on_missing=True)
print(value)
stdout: 3:04
